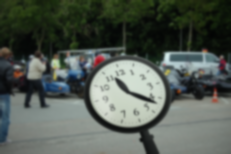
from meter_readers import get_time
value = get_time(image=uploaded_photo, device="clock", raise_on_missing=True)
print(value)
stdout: 11:22
